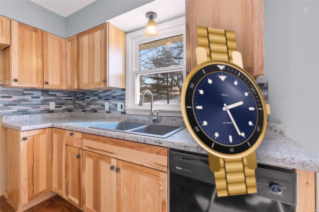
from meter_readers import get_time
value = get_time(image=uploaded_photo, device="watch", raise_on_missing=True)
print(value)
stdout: 2:26
